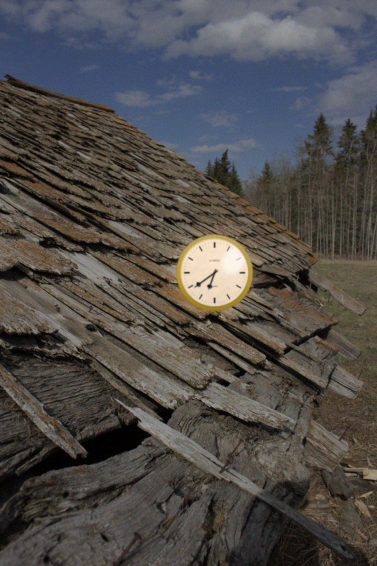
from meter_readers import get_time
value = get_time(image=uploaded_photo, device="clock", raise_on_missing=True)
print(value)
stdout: 6:39
